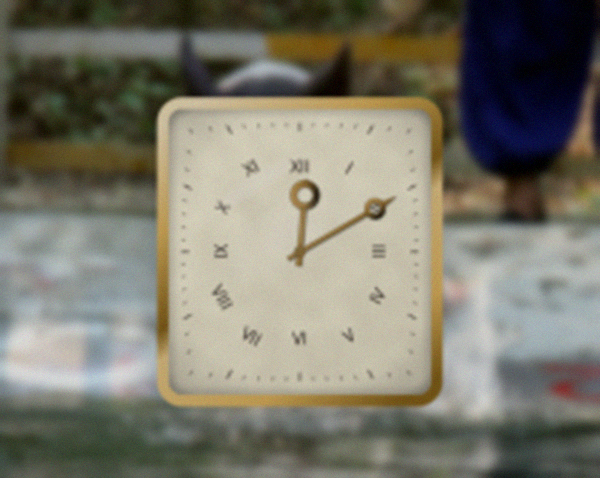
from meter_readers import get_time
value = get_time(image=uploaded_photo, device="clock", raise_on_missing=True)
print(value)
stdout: 12:10
